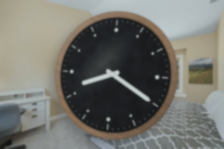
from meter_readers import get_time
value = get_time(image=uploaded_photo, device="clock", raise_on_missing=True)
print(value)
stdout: 8:20
